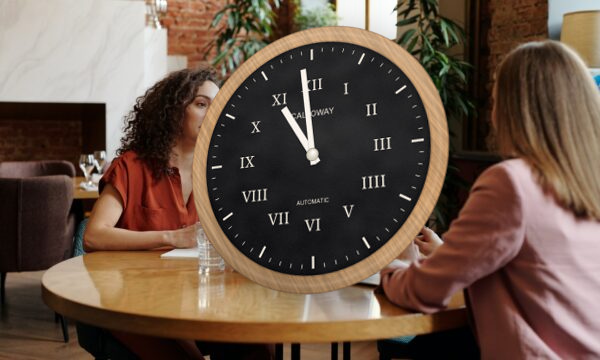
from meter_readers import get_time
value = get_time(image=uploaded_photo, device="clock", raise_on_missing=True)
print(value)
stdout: 10:59
